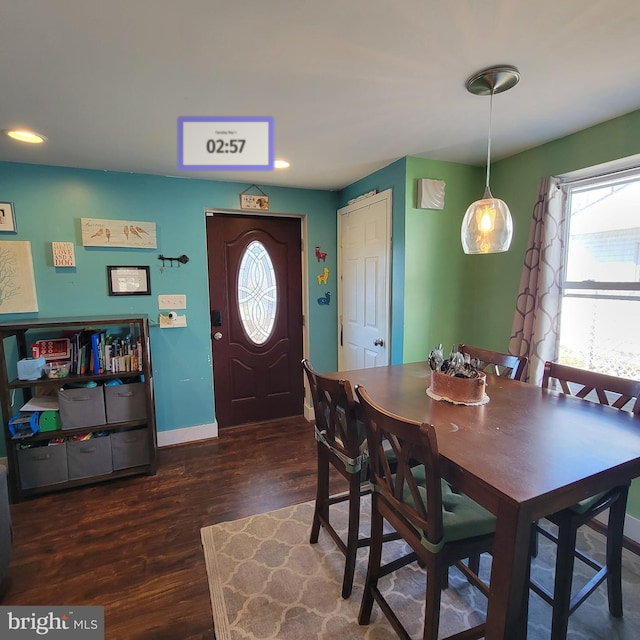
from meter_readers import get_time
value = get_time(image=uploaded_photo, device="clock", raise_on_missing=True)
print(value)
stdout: 2:57
